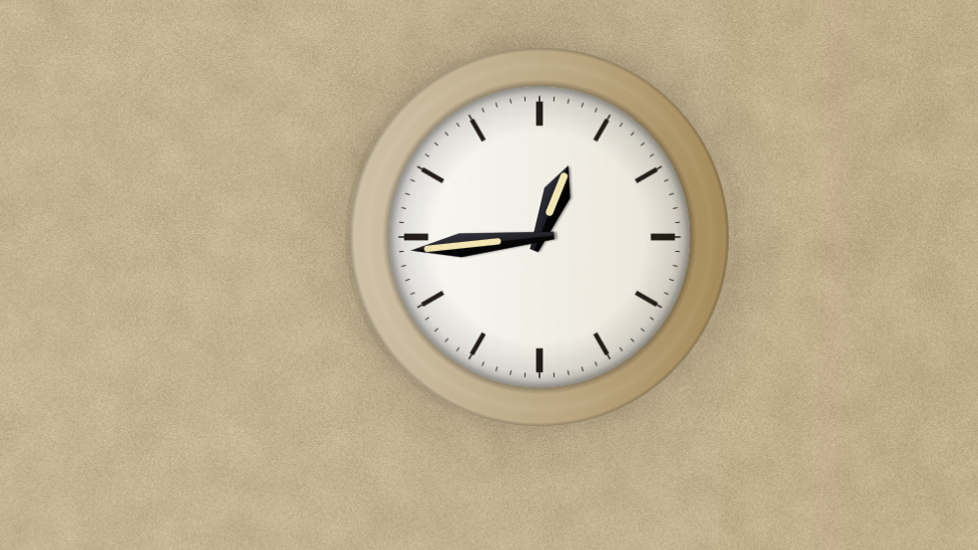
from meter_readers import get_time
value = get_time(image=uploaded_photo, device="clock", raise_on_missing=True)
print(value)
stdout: 12:44
